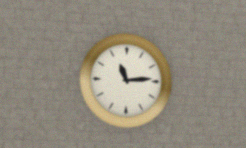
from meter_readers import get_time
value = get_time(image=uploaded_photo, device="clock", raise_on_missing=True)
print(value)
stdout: 11:14
